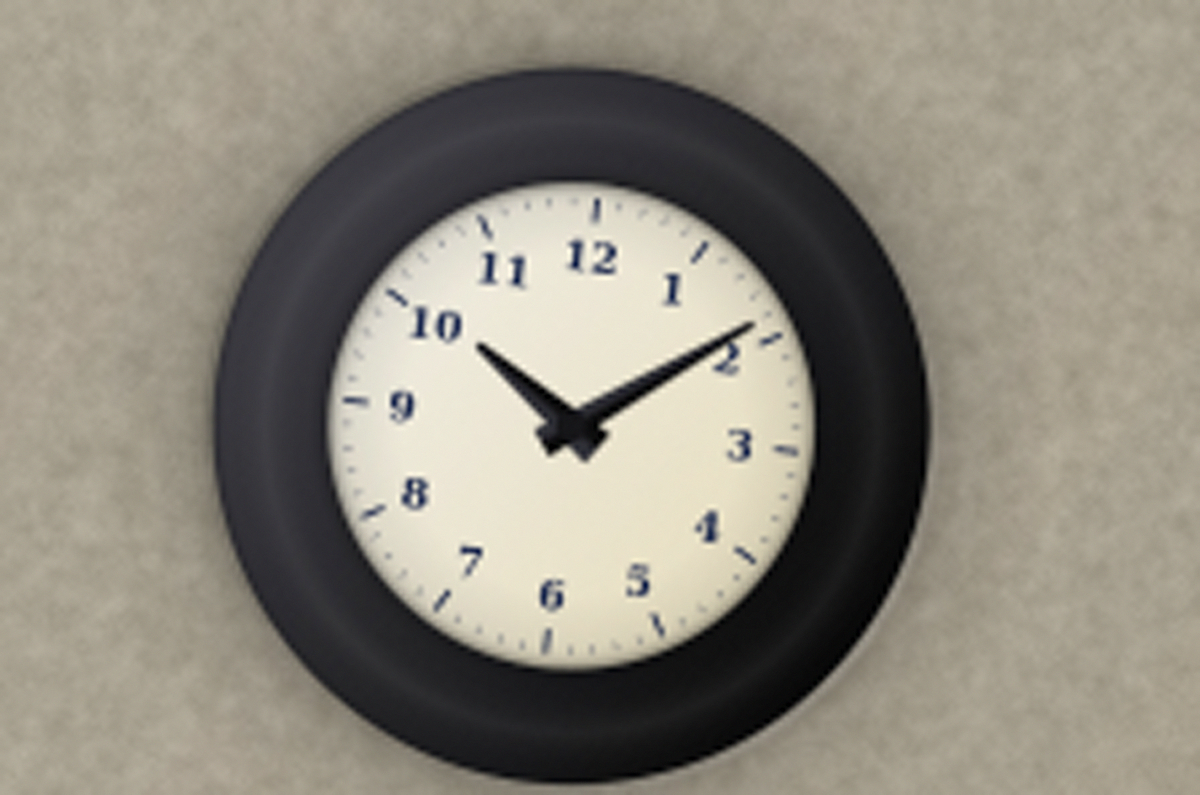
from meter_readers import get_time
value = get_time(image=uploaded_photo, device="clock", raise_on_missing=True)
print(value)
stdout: 10:09
